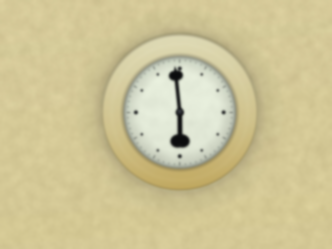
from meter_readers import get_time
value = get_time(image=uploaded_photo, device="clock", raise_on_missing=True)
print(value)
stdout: 5:59
